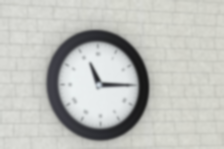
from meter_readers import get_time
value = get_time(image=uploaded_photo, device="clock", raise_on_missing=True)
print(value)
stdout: 11:15
